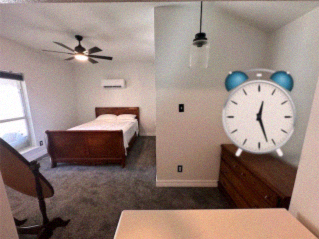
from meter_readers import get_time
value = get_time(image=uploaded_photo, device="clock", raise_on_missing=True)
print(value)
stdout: 12:27
